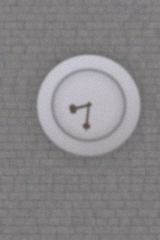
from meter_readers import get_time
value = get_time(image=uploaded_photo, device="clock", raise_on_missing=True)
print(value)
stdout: 8:31
